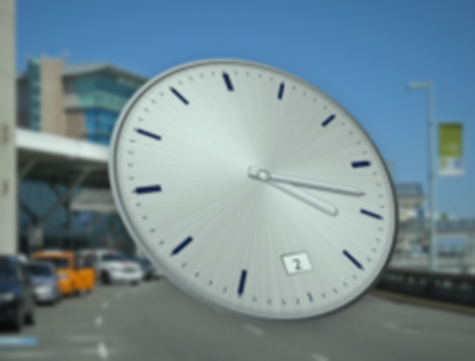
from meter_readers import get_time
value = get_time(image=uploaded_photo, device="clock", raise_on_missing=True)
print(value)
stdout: 4:18
